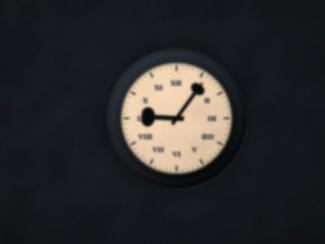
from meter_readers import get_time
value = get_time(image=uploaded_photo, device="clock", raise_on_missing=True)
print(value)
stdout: 9:06
